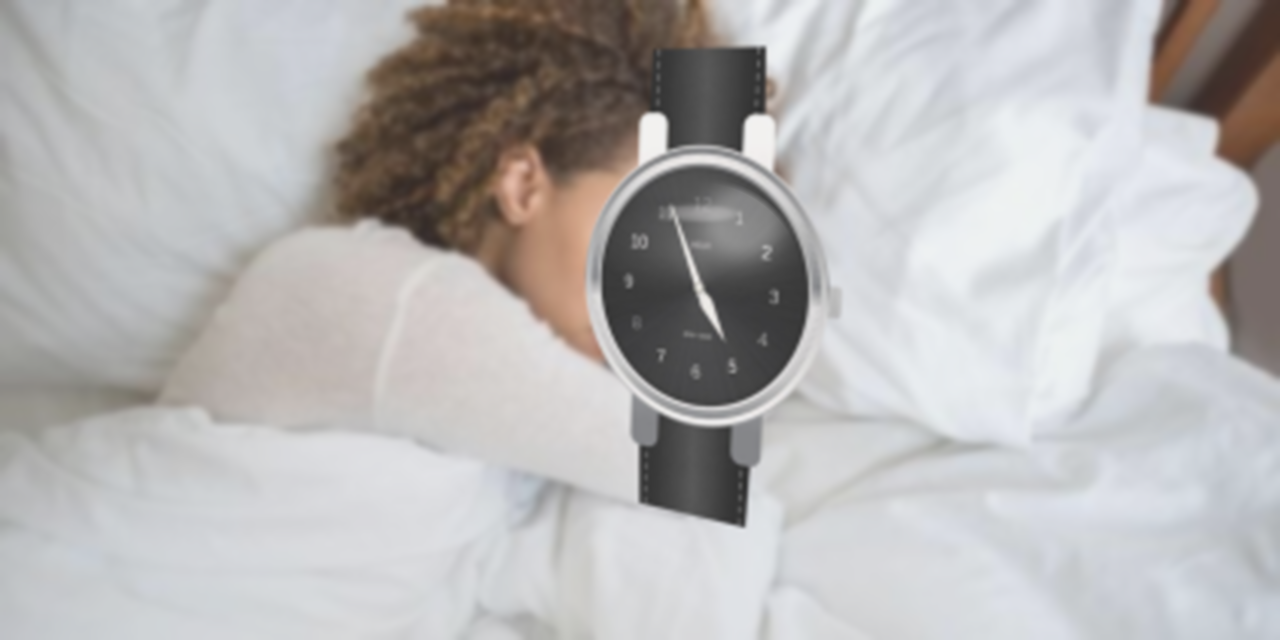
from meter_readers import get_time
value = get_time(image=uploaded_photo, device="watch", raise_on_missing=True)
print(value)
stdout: 4:56
